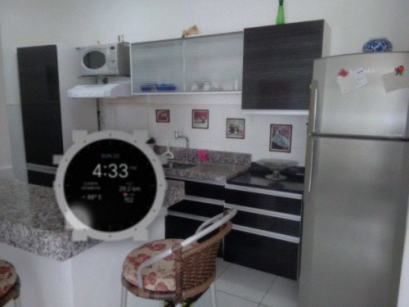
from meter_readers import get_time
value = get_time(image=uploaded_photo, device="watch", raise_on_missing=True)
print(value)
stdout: 4:33
